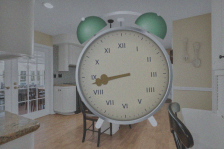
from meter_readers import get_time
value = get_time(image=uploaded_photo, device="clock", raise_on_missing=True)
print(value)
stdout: 8:43
